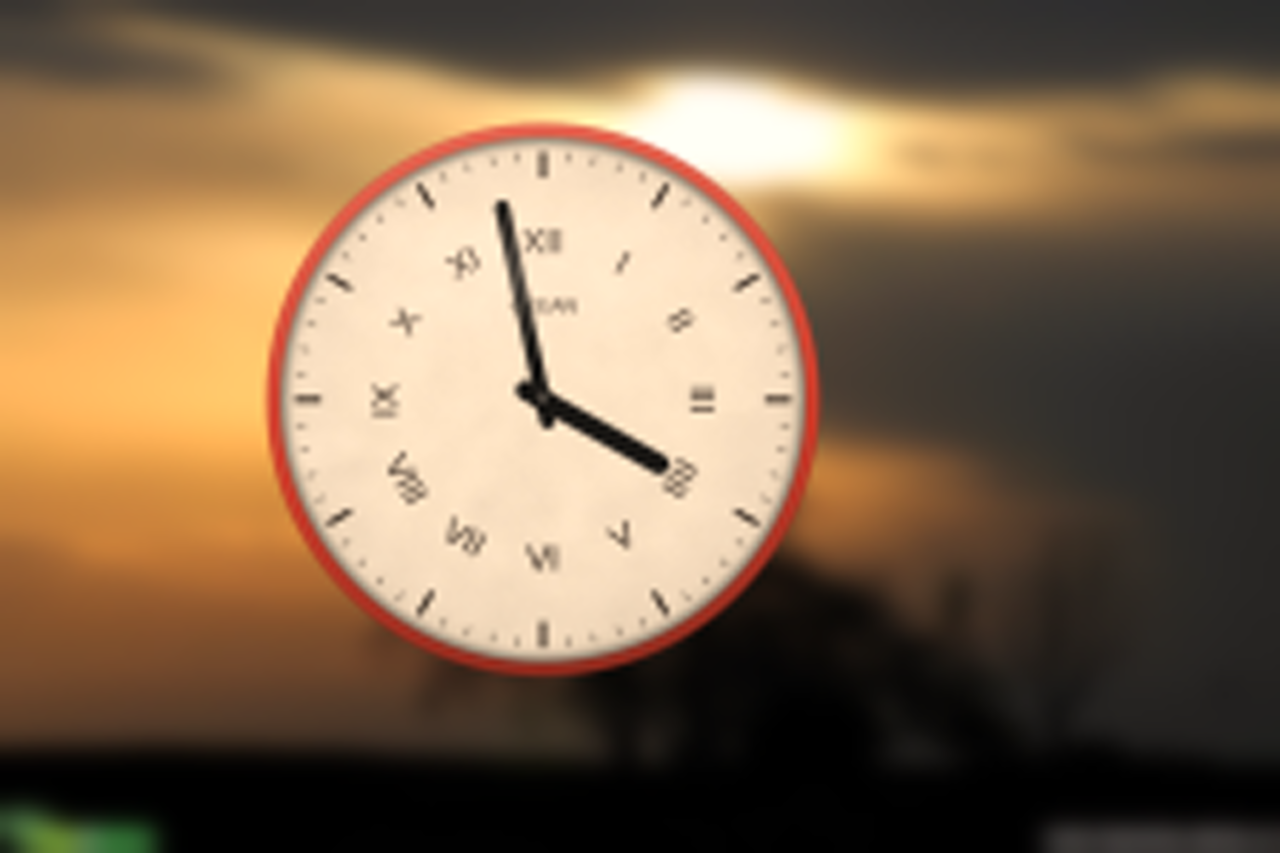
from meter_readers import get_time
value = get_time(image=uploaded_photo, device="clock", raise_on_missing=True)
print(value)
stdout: 3:58
